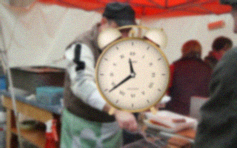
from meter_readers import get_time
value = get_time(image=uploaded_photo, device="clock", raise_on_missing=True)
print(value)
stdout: 11:39
